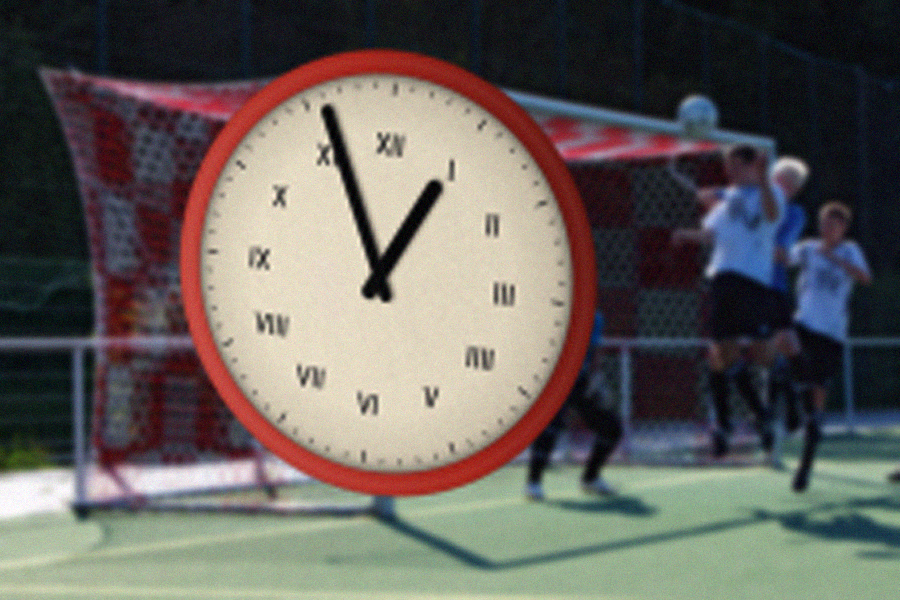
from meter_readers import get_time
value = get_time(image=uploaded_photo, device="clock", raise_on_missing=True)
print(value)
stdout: 12:56
